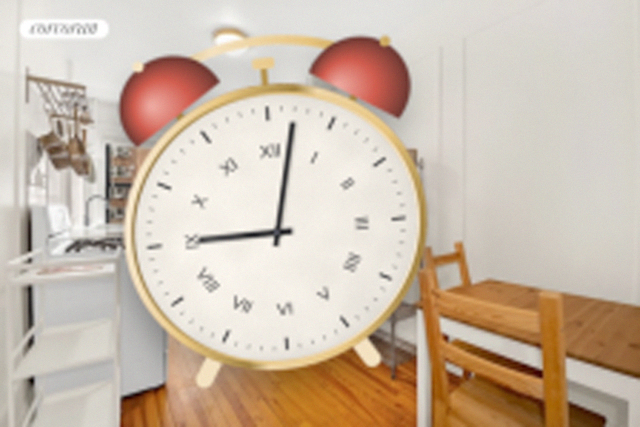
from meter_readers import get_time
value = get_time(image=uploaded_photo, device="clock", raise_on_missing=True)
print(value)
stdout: 9:02
